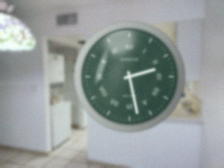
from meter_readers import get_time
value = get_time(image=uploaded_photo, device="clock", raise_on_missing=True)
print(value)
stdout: 2:28
